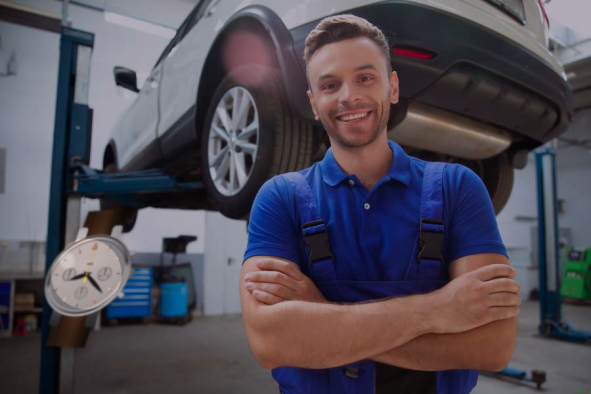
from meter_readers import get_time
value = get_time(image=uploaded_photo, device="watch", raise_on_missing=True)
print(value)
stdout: 8:22
